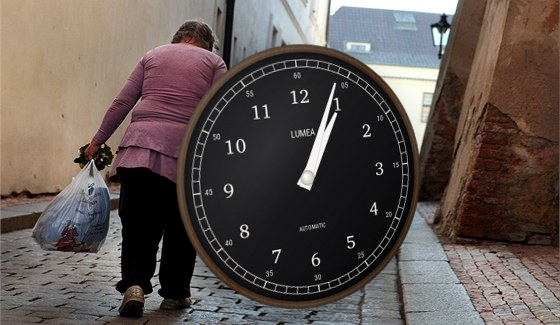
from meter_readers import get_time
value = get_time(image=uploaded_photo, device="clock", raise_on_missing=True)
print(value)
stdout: 1:04
